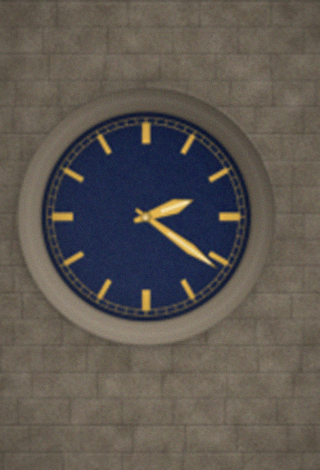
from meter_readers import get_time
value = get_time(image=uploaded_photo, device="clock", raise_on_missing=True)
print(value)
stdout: 2:21
